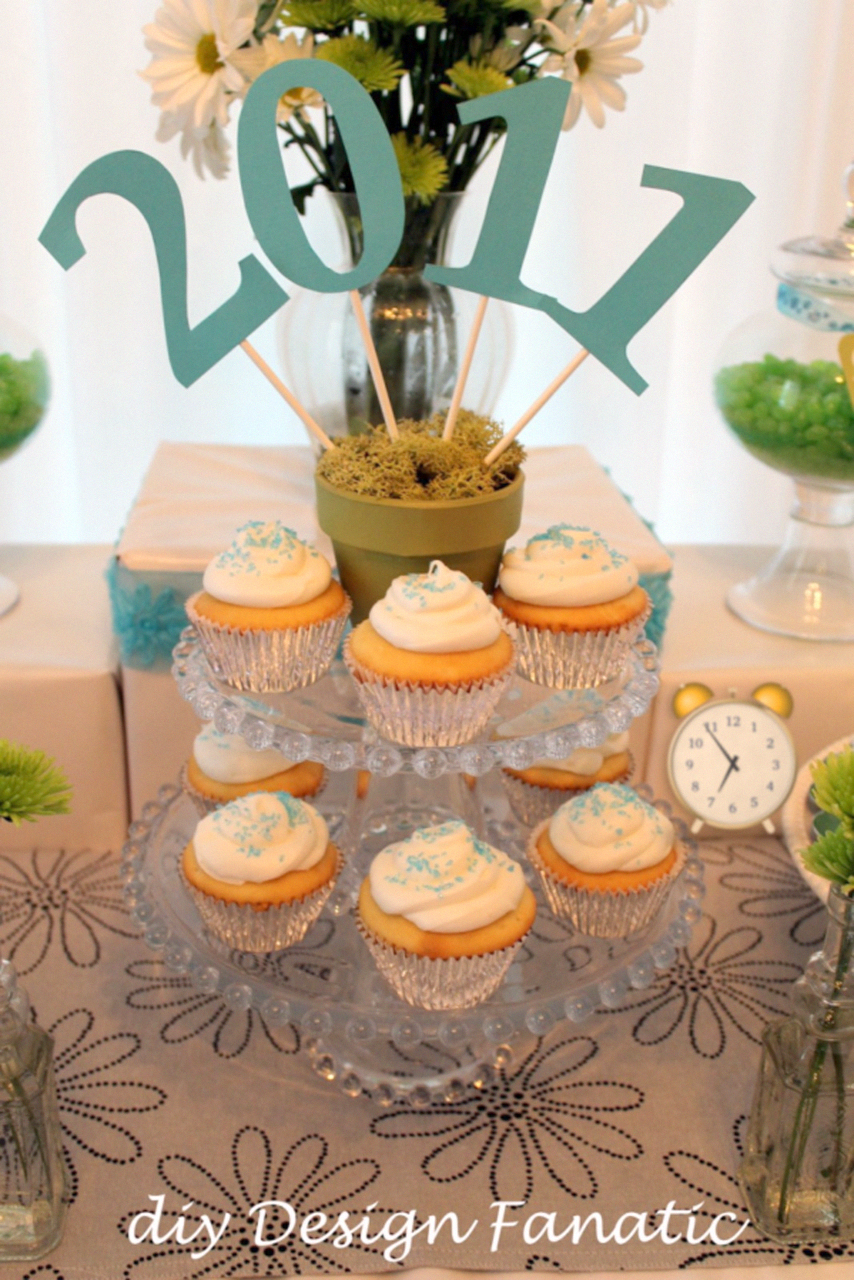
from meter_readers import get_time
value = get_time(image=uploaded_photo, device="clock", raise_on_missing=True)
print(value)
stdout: 6:54
